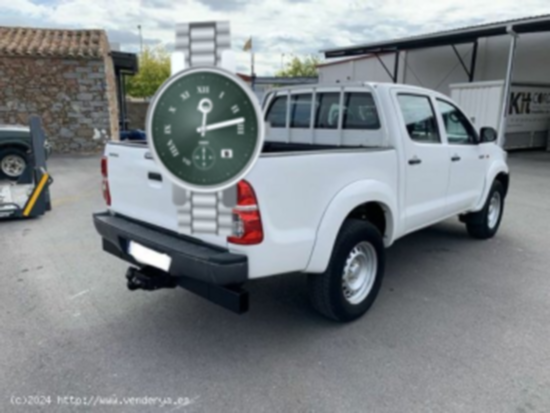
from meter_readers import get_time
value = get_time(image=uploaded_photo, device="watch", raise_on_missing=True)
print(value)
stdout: 12:13
